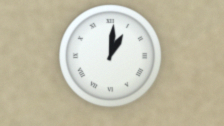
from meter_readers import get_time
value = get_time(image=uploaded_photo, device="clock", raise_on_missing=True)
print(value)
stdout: 1:01
